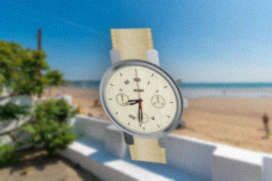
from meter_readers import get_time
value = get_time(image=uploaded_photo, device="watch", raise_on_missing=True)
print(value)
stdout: 8:31
